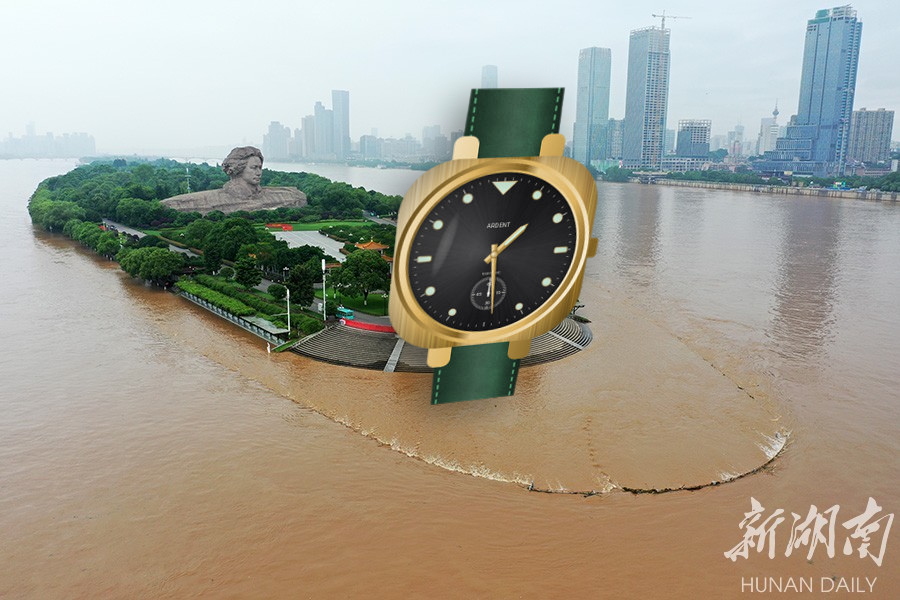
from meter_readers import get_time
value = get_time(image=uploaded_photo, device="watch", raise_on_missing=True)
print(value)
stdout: 1:29
